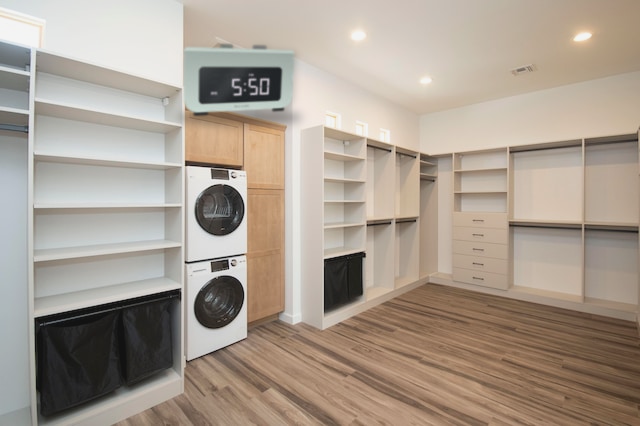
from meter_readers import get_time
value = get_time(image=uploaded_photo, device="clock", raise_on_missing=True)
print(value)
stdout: 5:50
